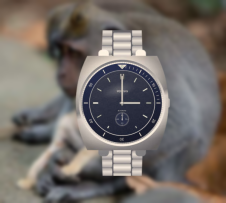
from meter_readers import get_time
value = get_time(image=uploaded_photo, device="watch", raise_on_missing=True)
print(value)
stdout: 3:00
